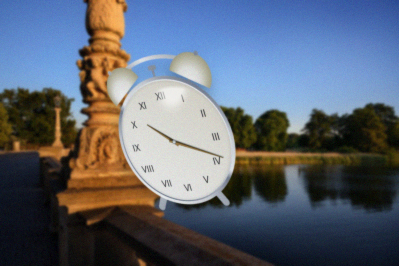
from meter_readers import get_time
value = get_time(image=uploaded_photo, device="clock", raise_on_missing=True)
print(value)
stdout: 10:19
